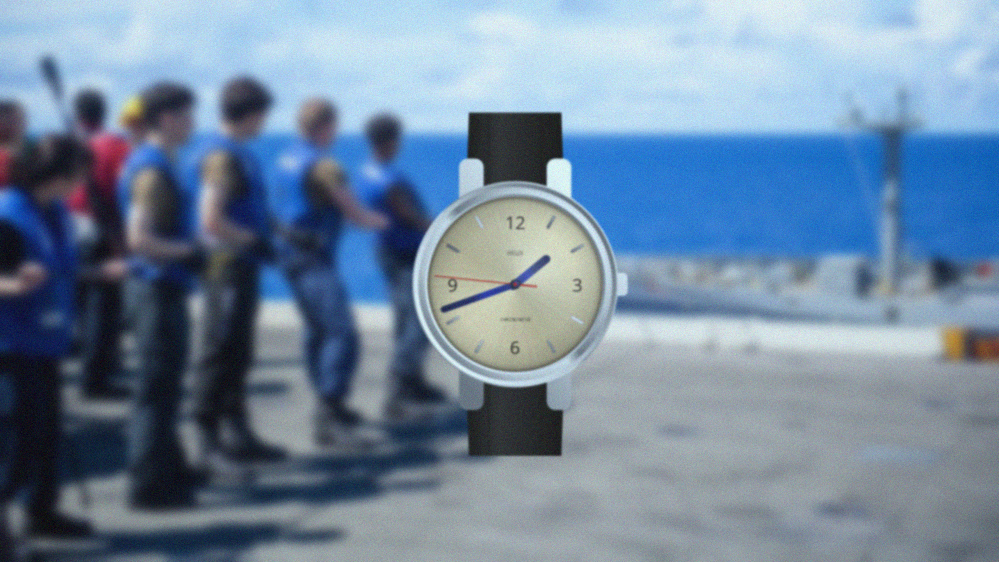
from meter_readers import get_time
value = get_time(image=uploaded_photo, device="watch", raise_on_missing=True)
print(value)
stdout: 1:41:46
